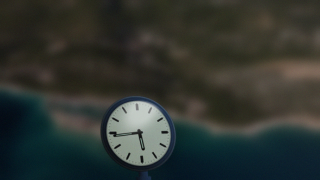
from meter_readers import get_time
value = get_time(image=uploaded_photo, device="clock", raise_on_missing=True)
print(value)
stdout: 5:44
